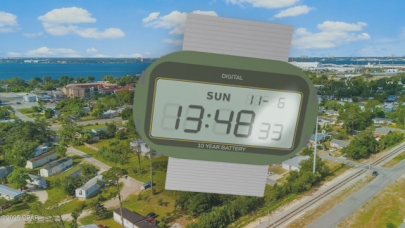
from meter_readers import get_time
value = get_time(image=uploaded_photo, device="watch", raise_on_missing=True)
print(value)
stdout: 13:48:33
